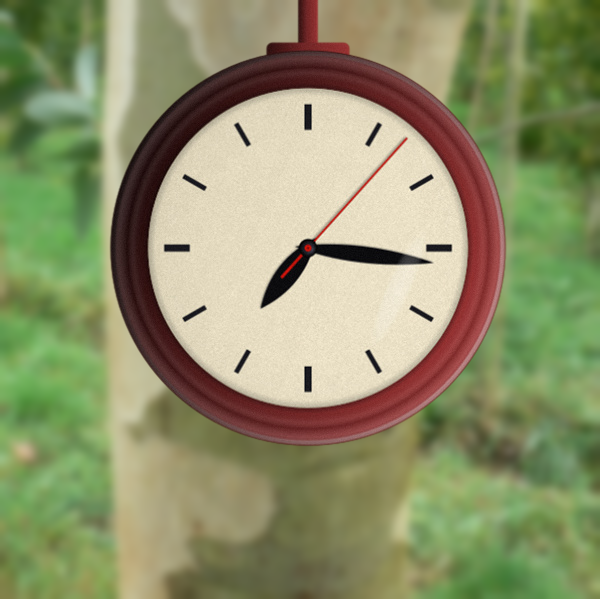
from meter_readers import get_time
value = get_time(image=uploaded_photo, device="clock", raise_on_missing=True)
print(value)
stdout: 7:16:07
